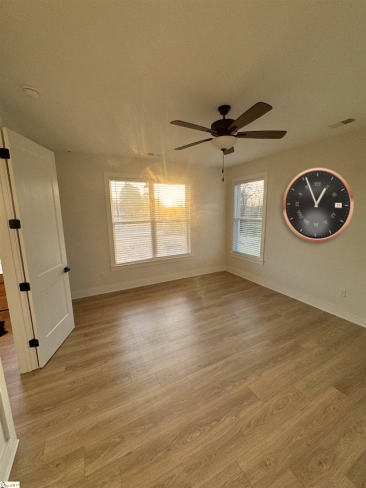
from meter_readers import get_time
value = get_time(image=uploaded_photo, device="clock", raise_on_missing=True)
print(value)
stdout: 12:56
